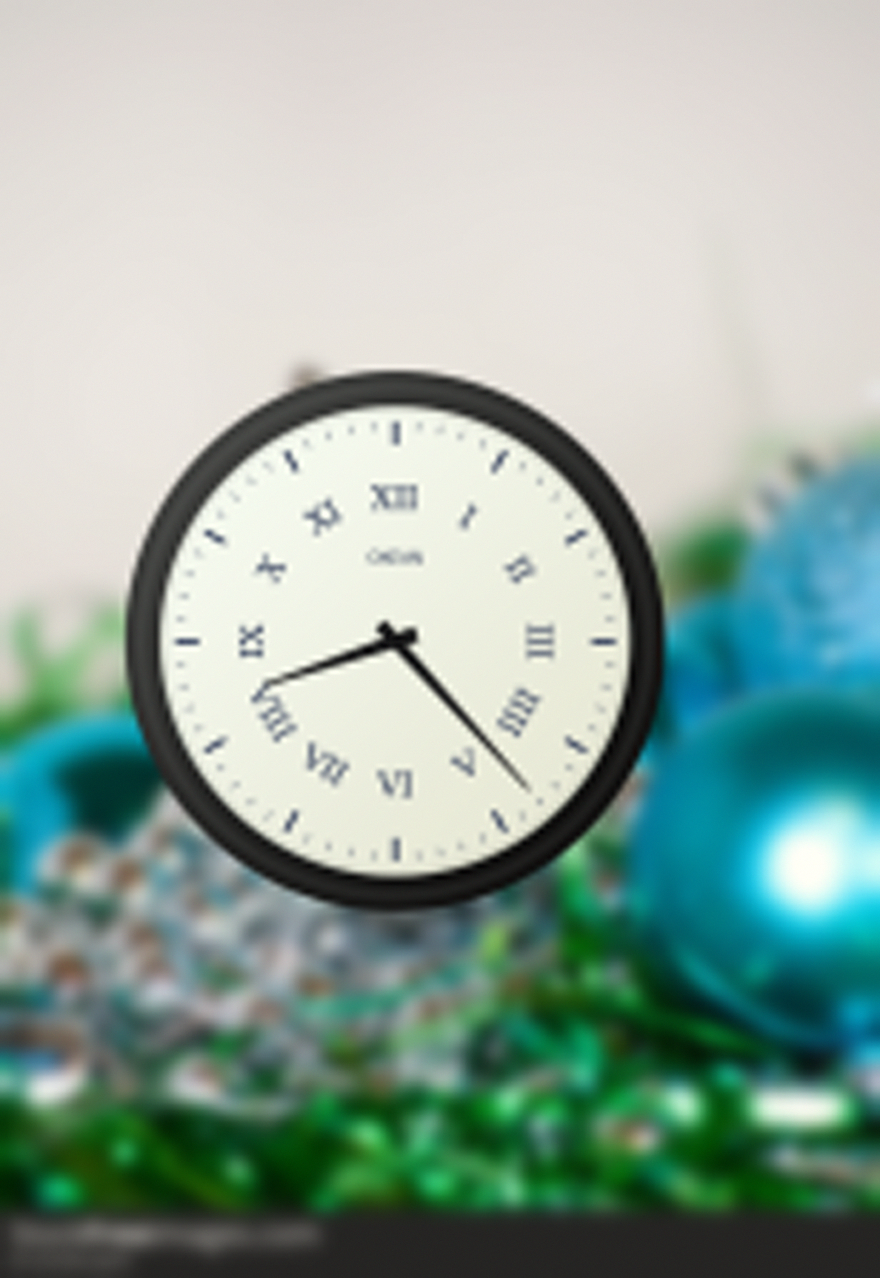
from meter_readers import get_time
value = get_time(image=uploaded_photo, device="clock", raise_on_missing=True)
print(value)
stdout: 8:23
